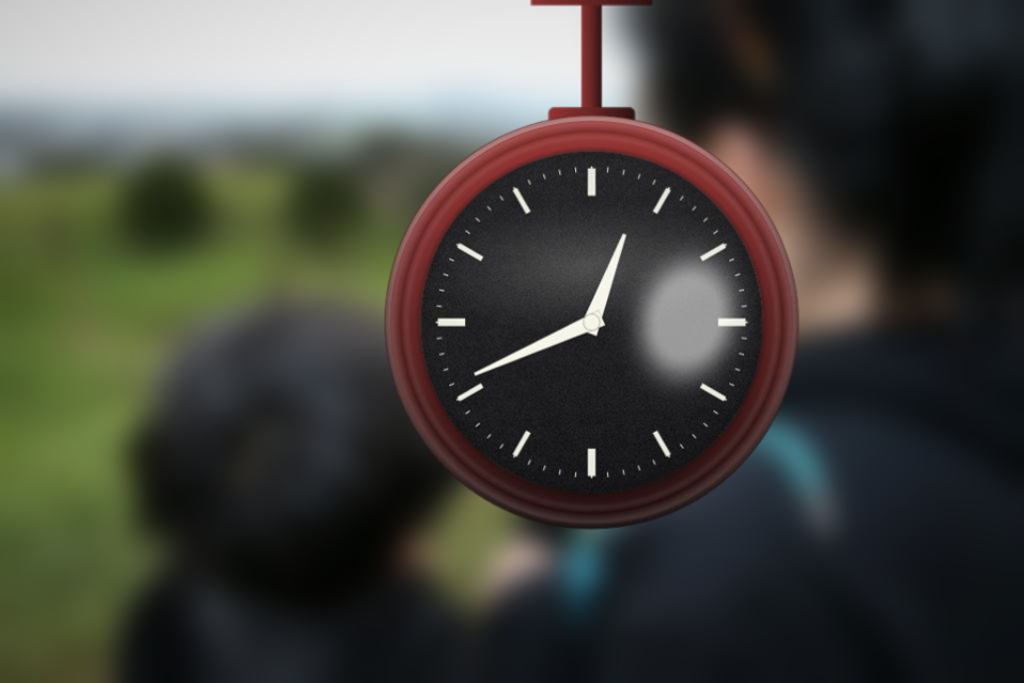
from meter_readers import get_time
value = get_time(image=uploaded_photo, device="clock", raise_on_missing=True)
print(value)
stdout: 12:41
